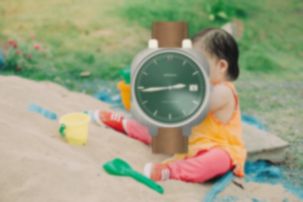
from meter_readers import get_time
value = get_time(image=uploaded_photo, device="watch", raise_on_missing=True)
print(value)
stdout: 2:44
